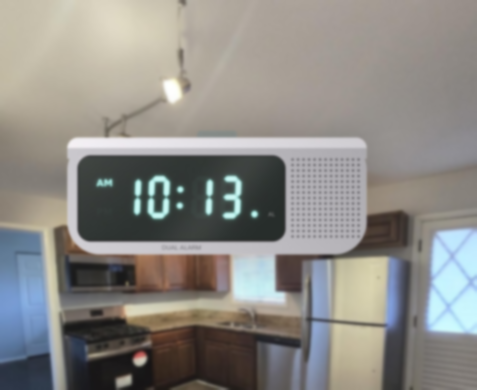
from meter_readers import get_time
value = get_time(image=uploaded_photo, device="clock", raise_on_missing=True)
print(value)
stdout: 10:13
